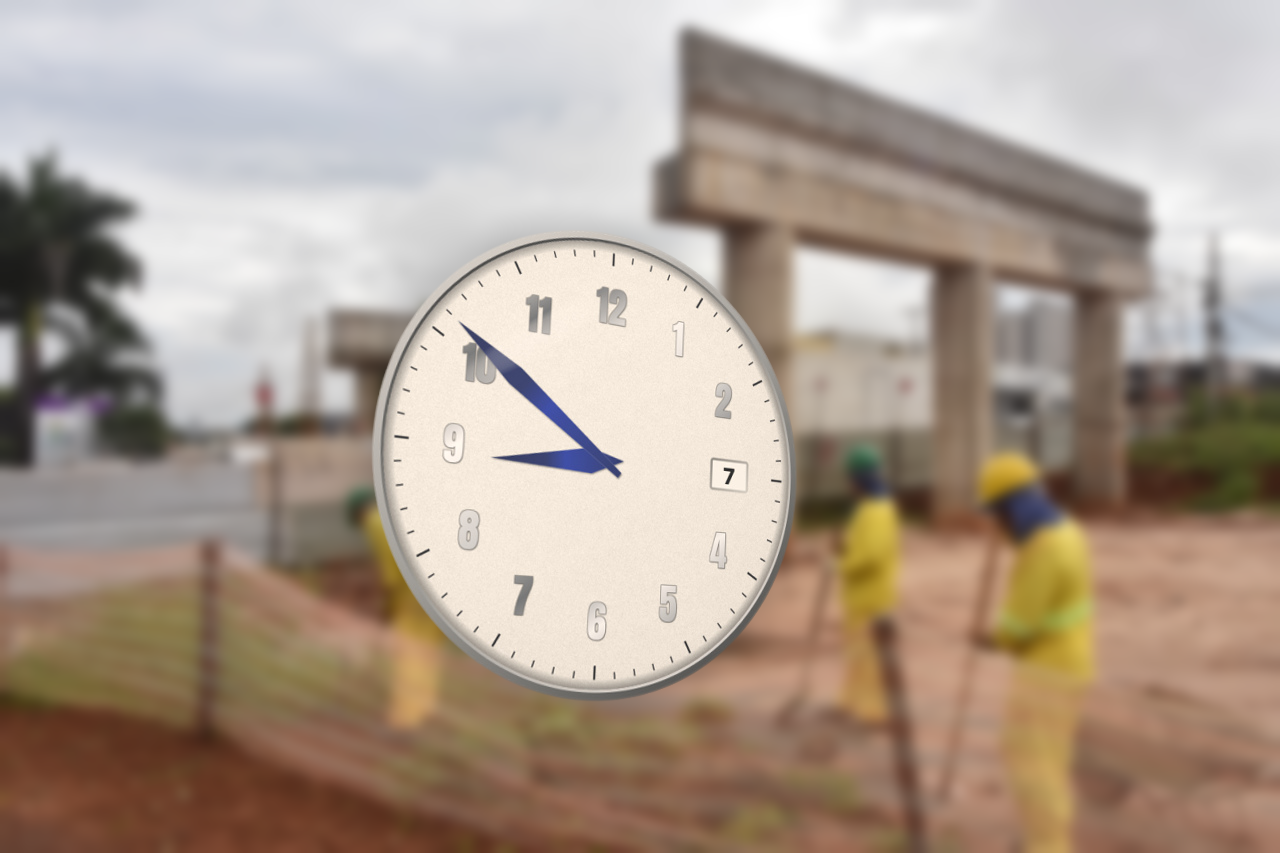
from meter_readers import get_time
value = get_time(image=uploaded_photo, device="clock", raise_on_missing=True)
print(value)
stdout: 8:51
